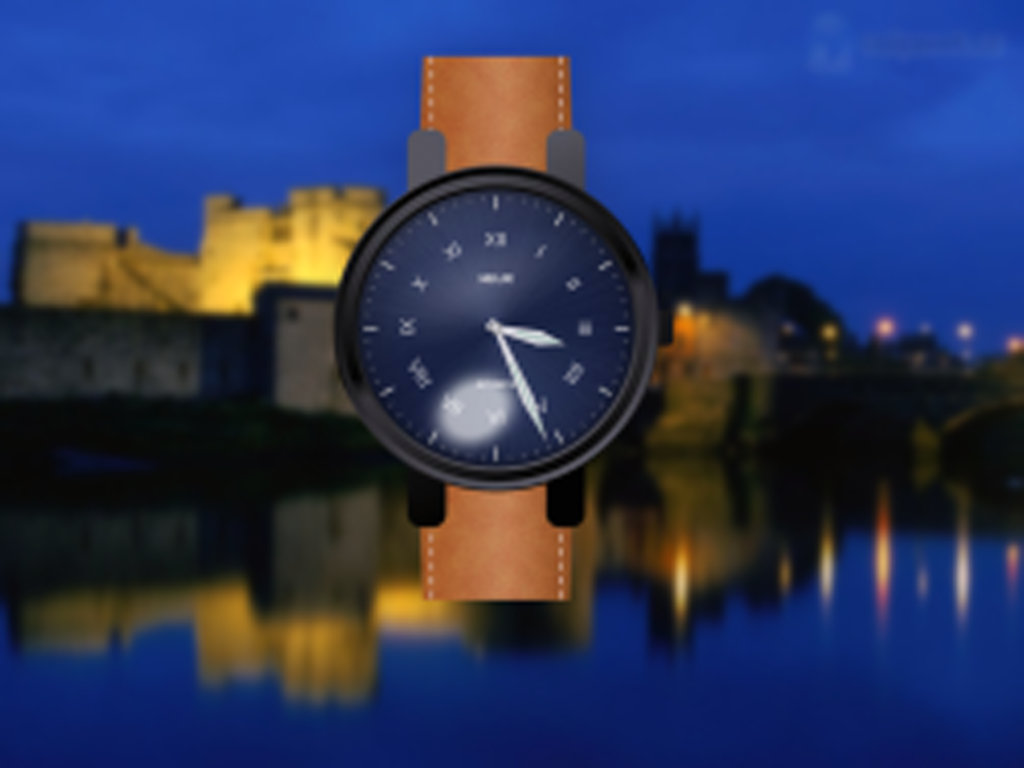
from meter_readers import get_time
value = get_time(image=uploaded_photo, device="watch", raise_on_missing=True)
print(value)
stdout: 3:26
